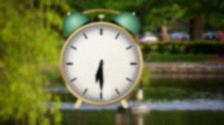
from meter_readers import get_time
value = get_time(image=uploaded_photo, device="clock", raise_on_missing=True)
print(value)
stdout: 6:30
